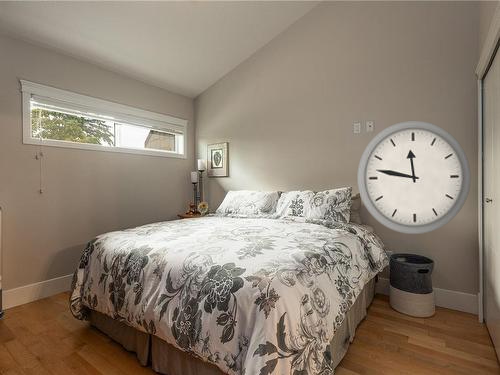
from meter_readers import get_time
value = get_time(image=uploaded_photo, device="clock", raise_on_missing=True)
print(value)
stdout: 11:47
